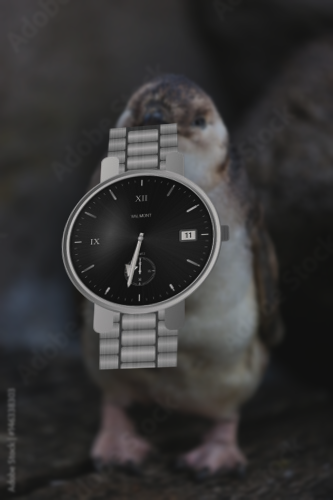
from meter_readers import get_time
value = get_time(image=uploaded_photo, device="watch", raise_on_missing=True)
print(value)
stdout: 6:32
